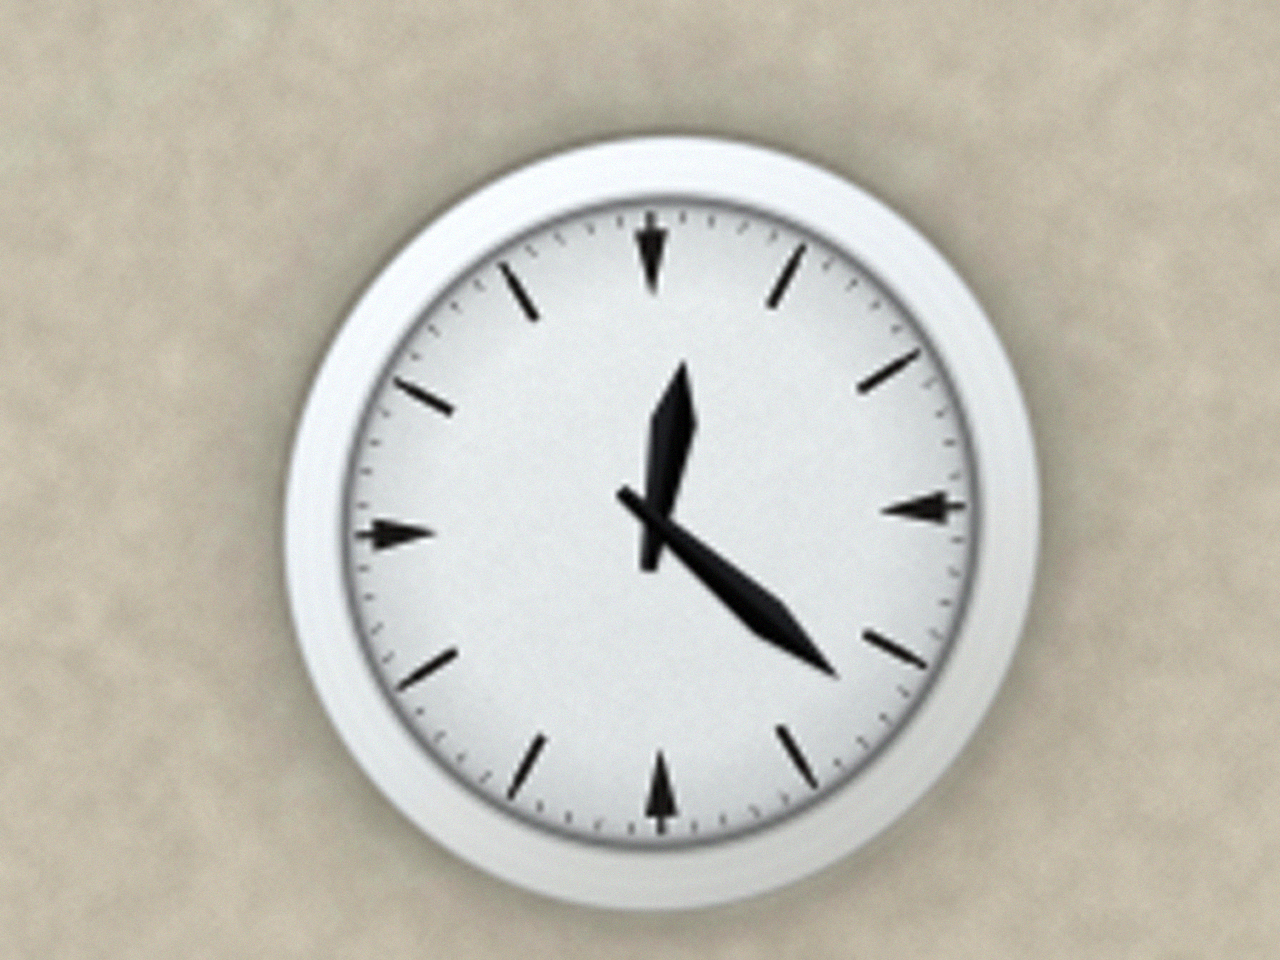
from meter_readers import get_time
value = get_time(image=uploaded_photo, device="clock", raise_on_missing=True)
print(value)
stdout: 12:22
